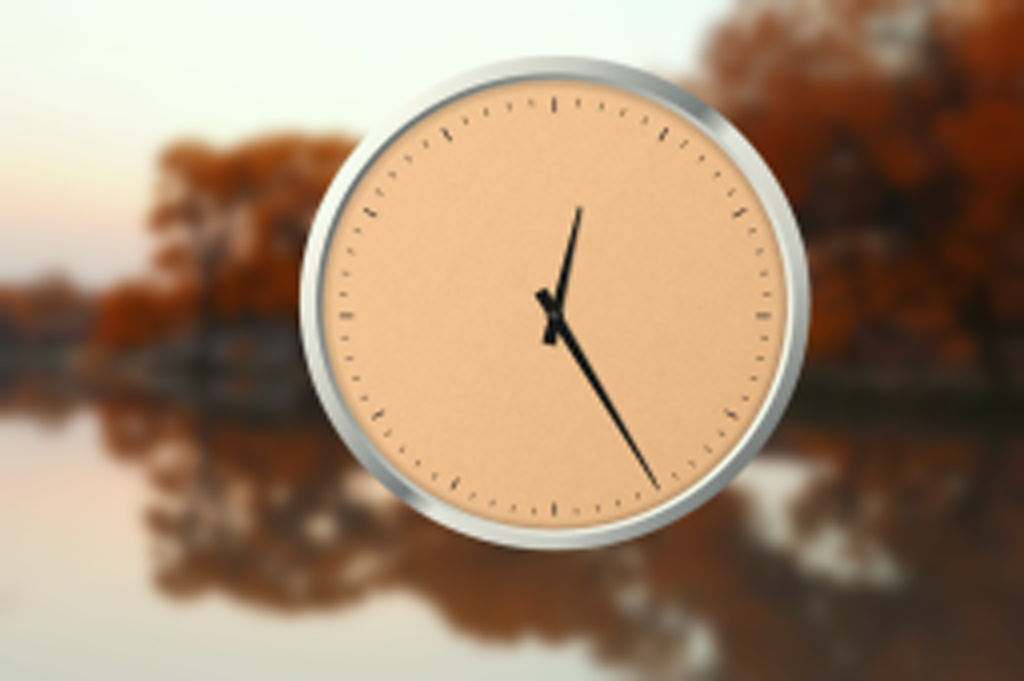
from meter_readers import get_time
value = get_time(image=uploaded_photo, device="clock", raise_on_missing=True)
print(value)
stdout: 12:25
